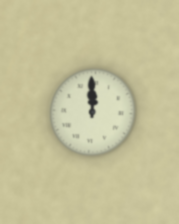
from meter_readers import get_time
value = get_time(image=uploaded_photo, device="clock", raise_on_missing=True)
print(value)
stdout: 11:59
